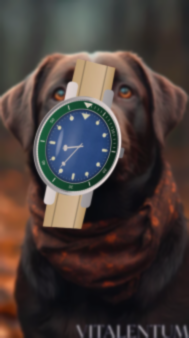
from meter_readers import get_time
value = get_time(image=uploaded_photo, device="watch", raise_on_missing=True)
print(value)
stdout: 8:36
